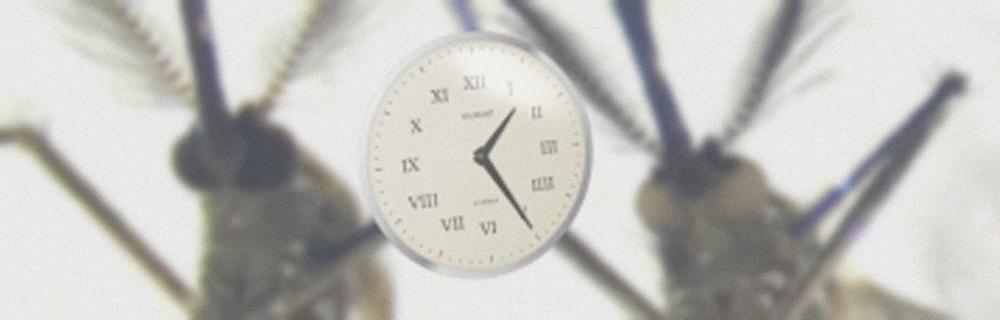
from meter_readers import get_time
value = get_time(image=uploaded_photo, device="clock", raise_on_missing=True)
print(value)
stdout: 1:25
